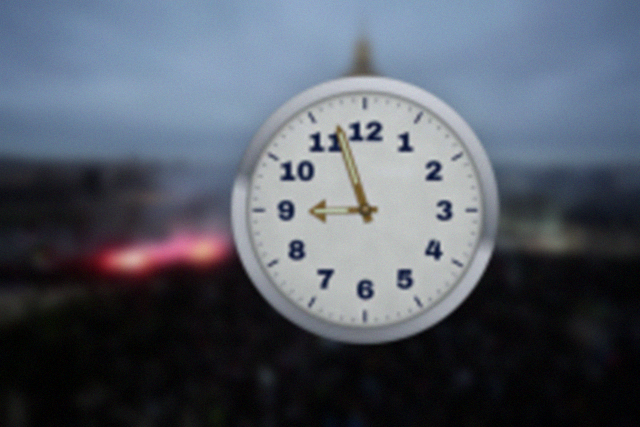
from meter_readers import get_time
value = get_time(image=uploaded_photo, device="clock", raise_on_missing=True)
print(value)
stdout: 8:57
